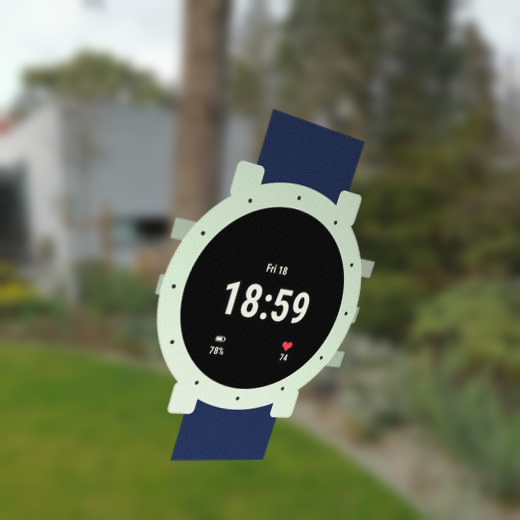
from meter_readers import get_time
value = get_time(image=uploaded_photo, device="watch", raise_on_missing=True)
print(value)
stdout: 18:59
